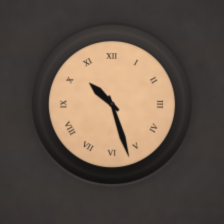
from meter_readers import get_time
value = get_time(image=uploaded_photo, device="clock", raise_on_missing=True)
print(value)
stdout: 10:27
